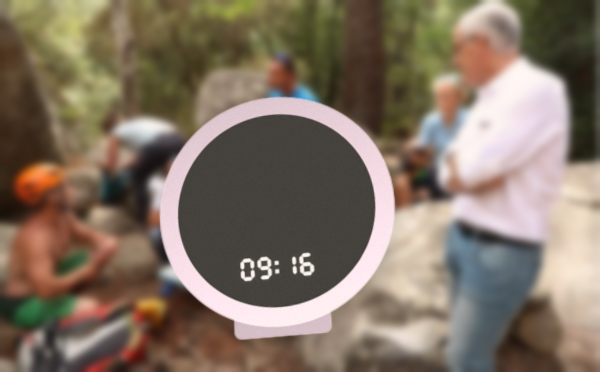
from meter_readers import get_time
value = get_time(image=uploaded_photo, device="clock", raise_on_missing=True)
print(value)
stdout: 9:16
